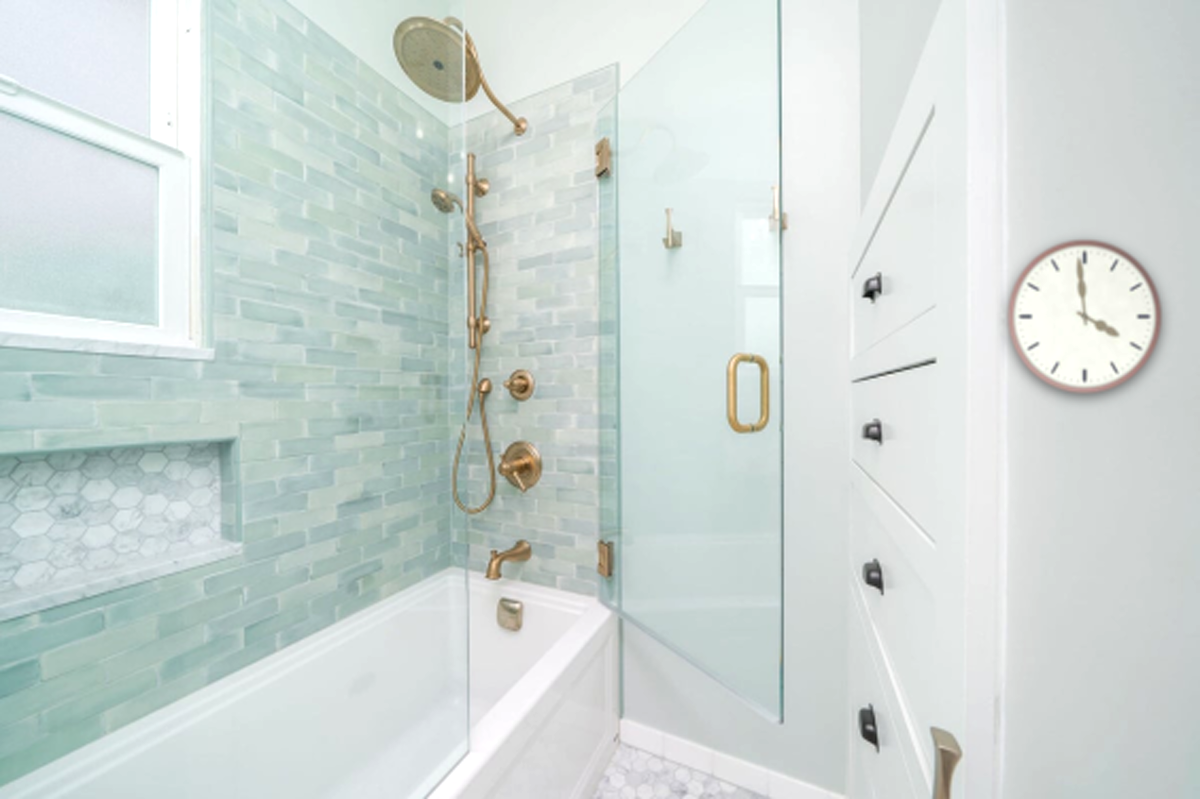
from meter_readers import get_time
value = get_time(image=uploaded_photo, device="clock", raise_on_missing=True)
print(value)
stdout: 3:59
